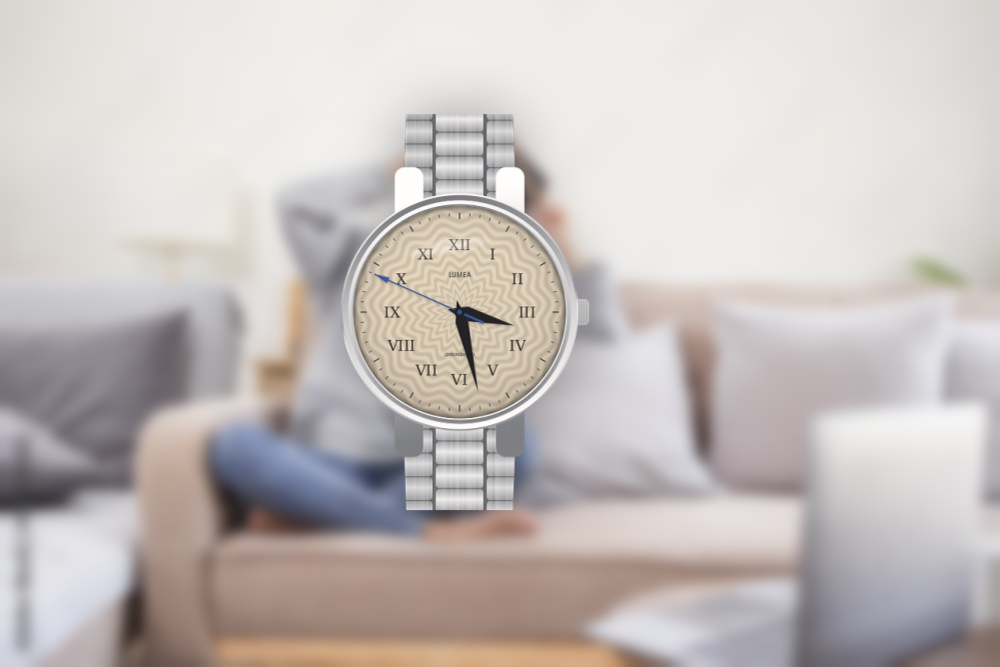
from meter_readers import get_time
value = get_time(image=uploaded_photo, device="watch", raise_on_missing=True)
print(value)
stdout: 3:27:49
